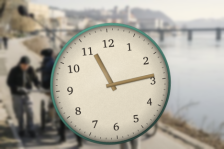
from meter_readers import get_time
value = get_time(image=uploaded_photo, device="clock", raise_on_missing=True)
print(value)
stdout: 11:14
